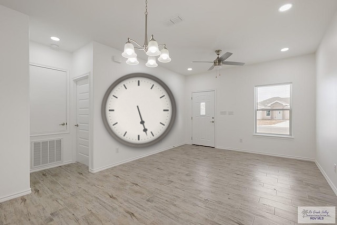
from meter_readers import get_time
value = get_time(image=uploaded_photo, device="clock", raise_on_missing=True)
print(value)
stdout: 5:27
